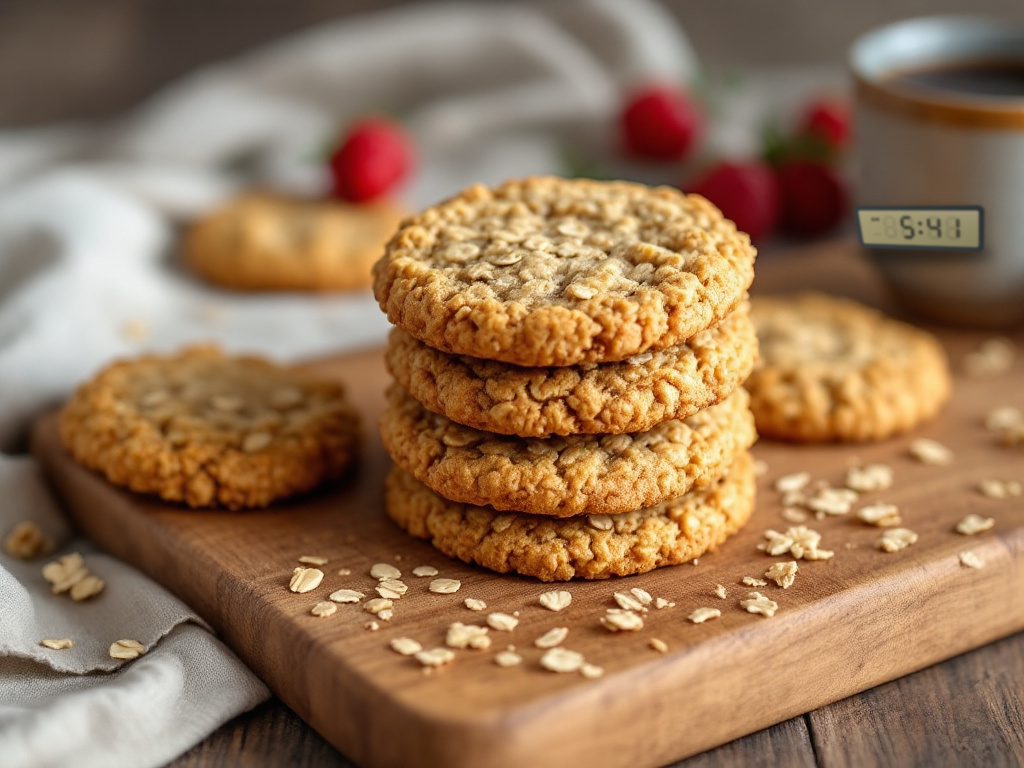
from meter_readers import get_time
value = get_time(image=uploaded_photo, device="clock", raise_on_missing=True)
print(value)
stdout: 5:41
